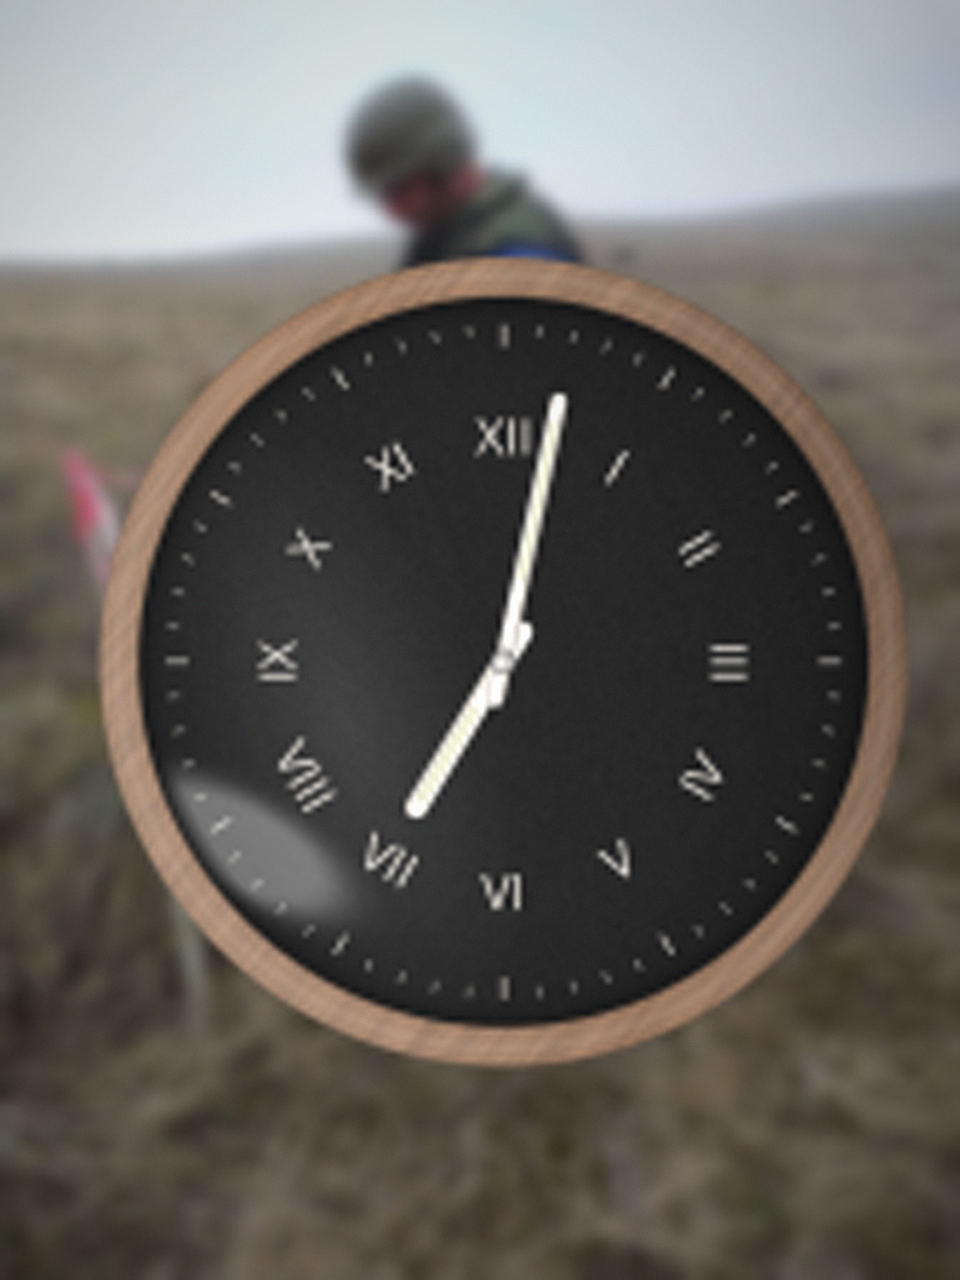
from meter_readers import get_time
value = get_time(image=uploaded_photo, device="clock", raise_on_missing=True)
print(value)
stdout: 7:02
